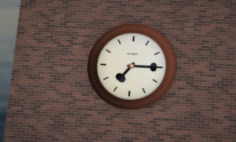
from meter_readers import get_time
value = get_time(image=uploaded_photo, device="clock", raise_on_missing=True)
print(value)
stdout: 7:15
